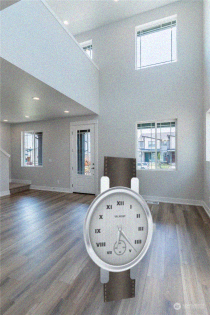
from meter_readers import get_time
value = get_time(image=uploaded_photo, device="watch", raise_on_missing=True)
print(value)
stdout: 6:23
